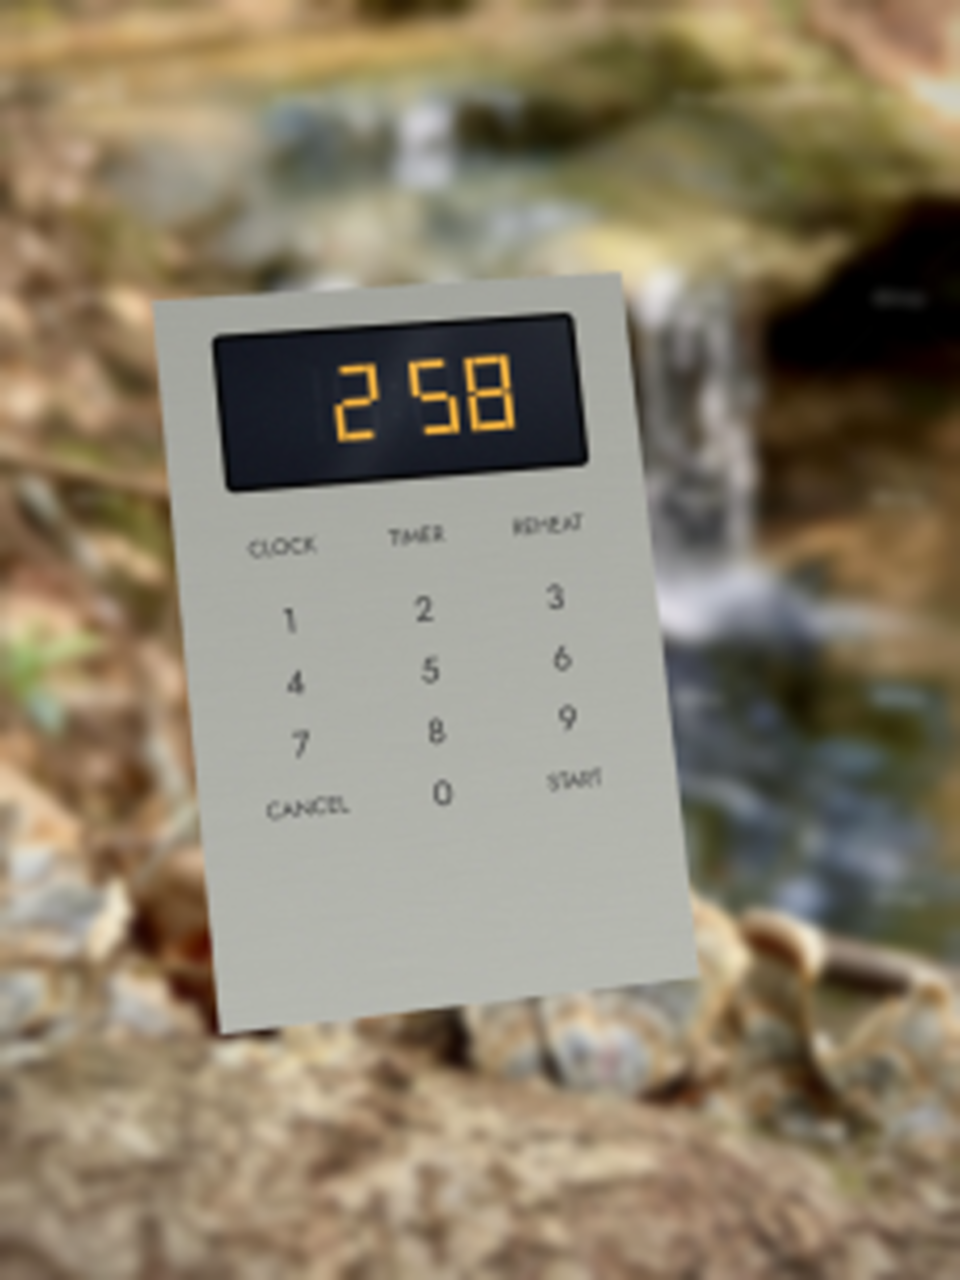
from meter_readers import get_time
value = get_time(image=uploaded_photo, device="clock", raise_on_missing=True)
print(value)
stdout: 2:58
